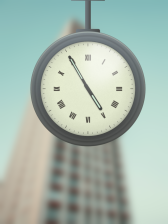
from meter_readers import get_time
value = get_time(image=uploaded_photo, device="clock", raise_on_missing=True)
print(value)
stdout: 4:55
